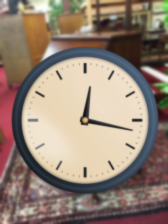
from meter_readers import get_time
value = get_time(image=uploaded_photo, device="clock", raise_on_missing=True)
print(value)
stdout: 12:17
